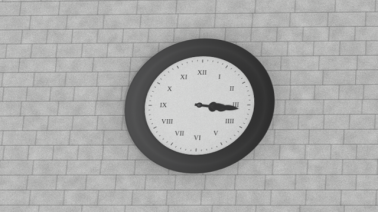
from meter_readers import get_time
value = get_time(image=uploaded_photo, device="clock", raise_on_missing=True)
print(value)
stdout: 3:16
